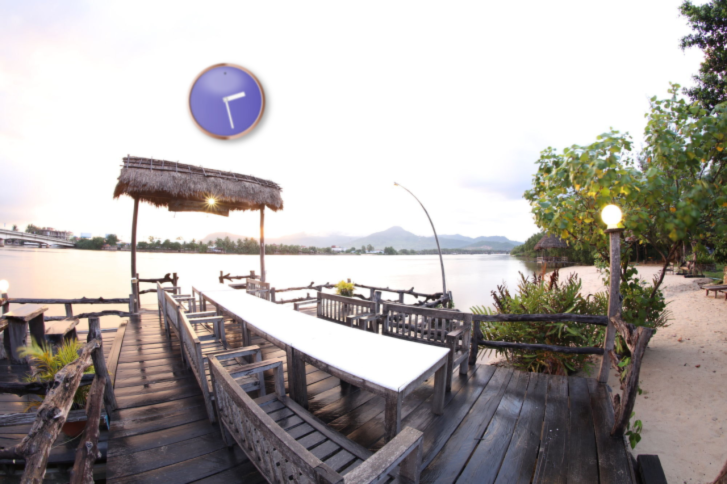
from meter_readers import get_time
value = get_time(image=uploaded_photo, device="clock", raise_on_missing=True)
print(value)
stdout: 2:28
